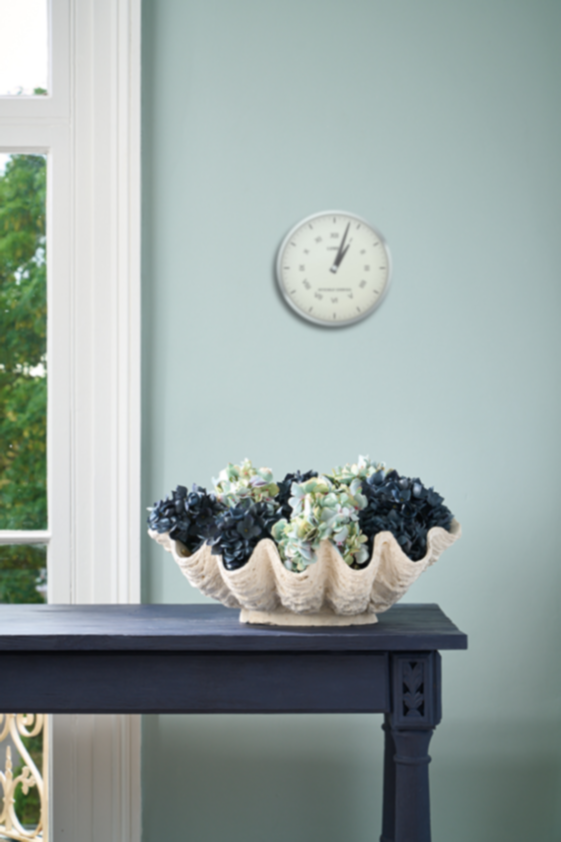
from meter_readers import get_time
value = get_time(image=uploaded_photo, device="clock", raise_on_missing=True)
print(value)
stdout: 1:03
